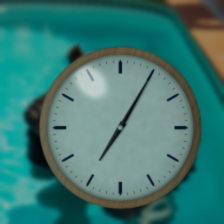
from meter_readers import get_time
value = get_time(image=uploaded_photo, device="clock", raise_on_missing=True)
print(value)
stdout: 7:05
